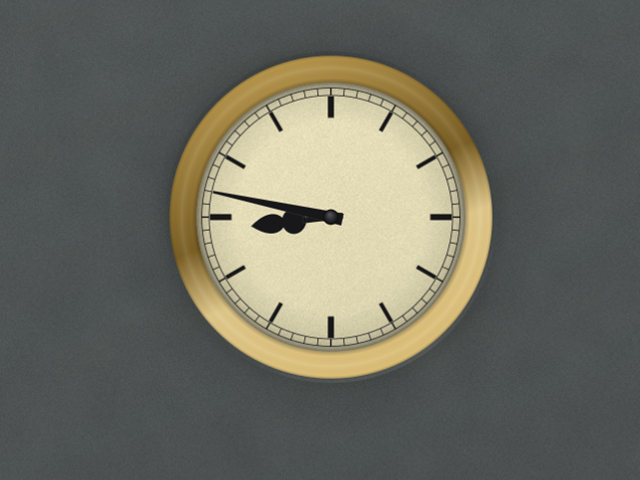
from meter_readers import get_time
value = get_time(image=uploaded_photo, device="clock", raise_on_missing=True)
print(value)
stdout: 8:47
